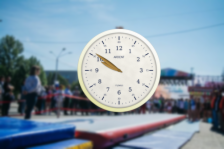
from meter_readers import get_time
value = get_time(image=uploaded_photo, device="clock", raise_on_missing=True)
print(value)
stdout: 9:51
